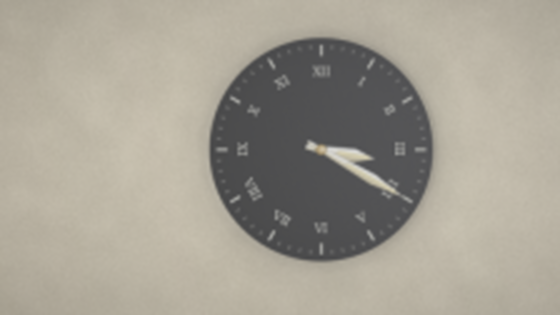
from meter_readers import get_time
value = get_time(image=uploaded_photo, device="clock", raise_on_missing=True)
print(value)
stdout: 3:20
